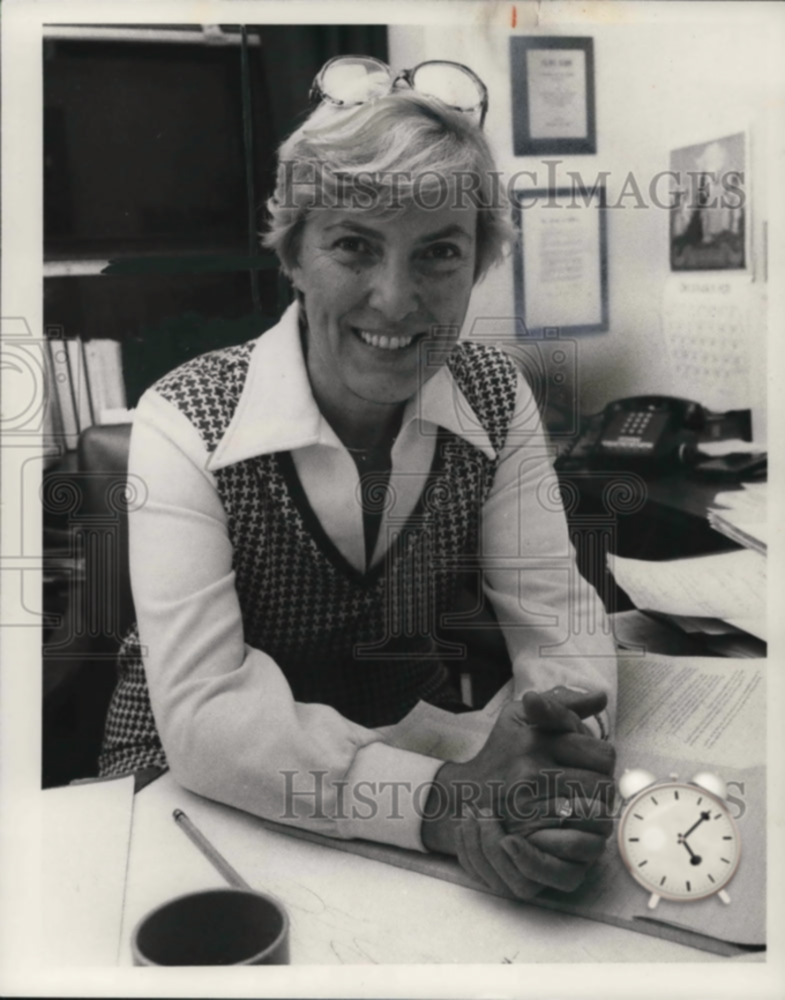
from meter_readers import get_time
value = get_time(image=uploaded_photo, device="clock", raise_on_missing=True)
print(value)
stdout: 5:08
